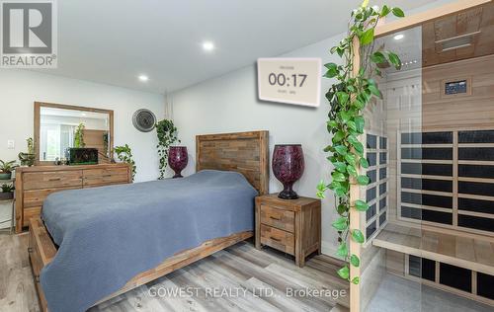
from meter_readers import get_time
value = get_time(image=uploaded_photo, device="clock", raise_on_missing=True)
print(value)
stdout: 0:17
